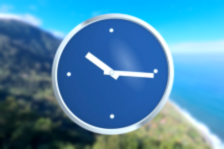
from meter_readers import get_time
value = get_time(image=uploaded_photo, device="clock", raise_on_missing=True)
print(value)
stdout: 10:16
